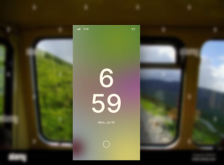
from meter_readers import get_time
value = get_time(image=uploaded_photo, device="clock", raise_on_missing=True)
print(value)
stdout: 6:59
